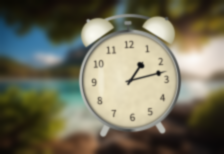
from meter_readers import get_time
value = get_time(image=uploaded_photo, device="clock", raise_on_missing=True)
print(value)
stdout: 1:13
